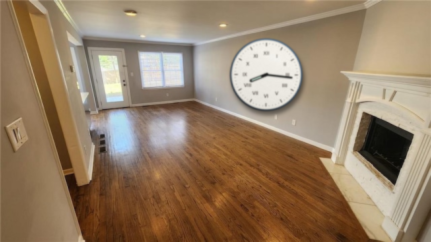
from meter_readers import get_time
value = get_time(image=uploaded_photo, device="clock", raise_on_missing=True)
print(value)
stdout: 8:16
